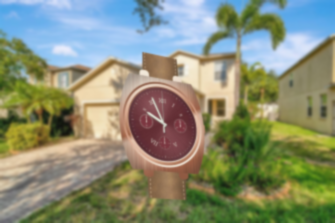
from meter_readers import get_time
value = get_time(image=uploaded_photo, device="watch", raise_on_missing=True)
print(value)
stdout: 9:56
